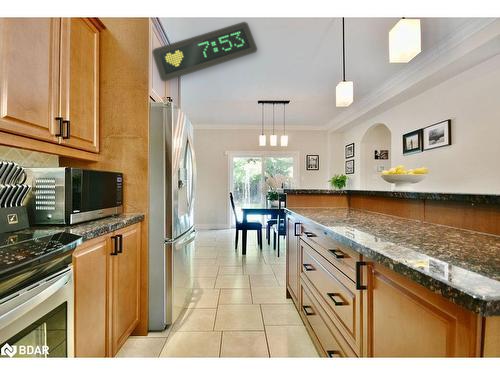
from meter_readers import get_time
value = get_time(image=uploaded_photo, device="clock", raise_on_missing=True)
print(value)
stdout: 7:53
